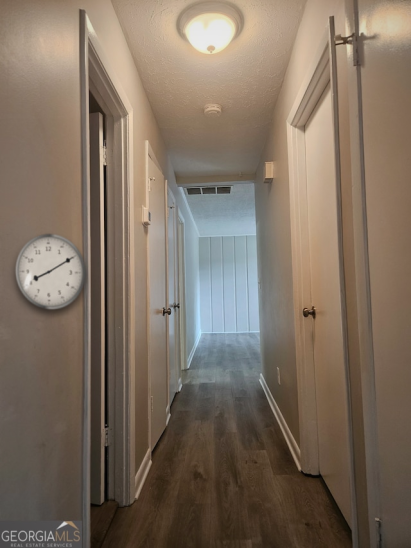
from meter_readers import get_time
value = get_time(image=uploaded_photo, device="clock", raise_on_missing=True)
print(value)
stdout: 8:10
